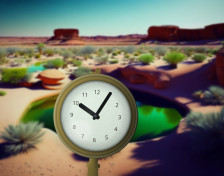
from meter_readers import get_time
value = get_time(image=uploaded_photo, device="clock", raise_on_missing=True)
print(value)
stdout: 10:05
